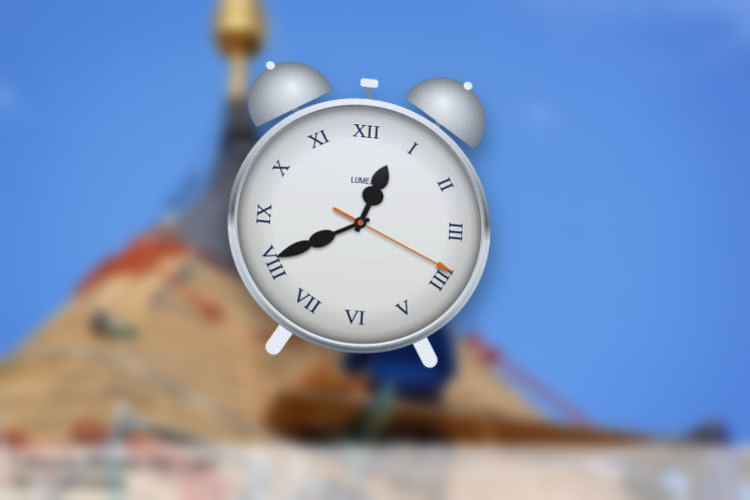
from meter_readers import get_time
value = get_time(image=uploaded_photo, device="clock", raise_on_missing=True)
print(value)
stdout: 12:40:19
